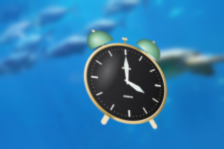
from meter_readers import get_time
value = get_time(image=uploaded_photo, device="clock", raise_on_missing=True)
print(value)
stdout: 4:00
